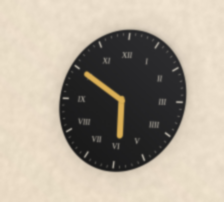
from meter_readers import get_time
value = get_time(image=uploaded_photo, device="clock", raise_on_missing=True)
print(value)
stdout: 5:50
